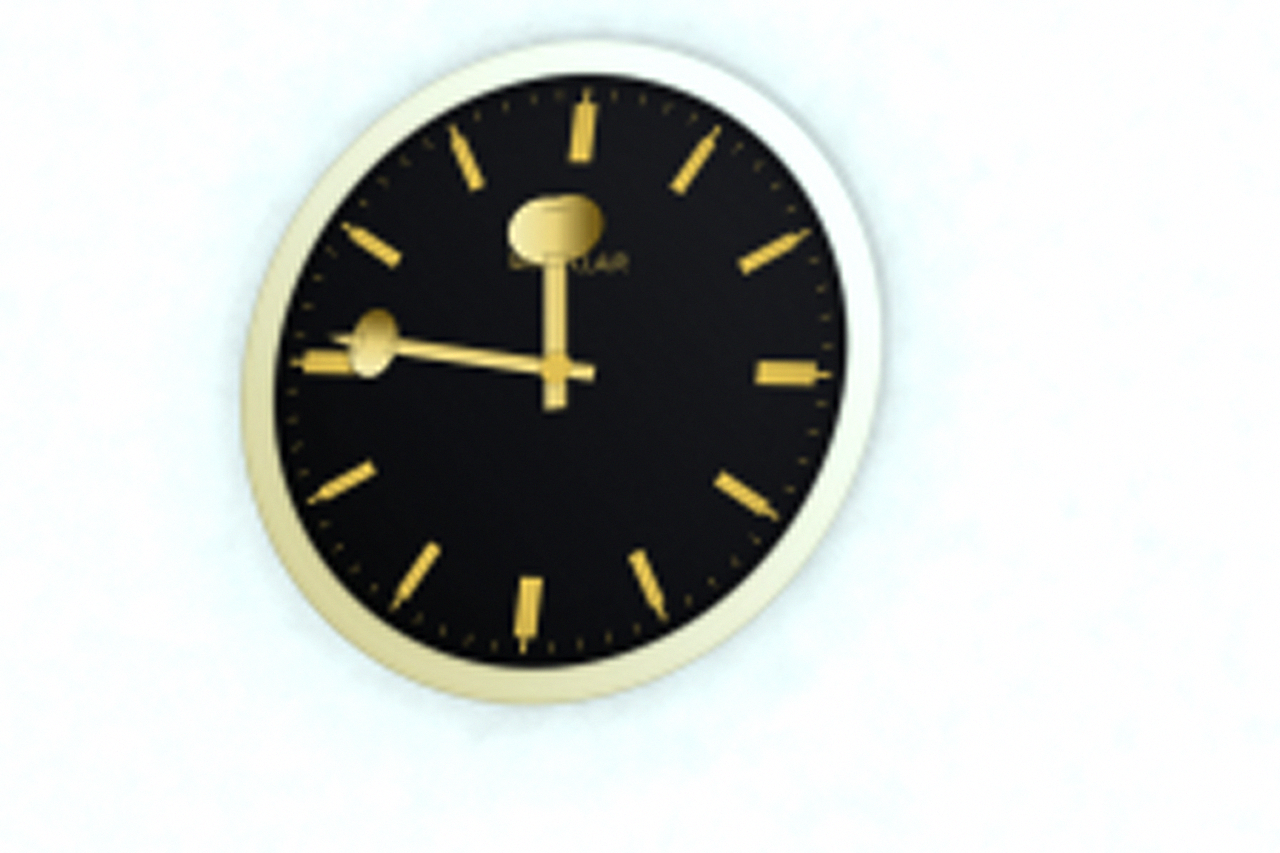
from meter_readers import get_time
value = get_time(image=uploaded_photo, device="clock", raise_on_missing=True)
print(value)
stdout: 11:46
